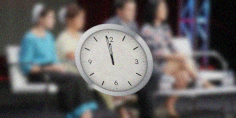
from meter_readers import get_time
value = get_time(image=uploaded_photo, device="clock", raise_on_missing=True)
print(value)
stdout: 11:59
